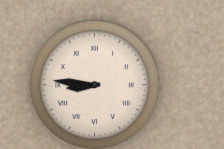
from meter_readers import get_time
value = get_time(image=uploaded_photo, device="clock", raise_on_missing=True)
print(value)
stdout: 8:46
